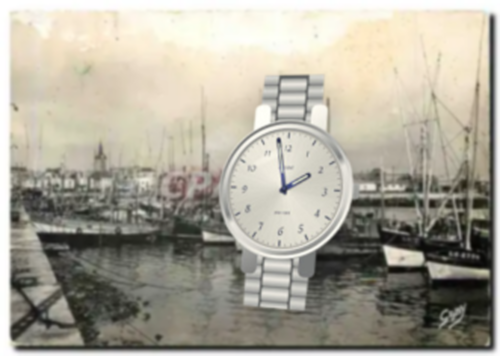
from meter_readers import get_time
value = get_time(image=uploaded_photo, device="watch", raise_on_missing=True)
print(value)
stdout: 1:58
